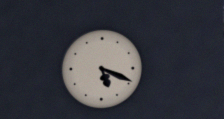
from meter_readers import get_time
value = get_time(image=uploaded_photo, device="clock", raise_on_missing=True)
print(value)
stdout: 5:19
